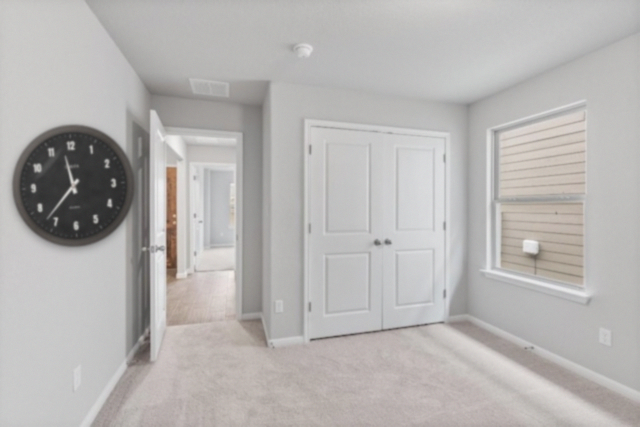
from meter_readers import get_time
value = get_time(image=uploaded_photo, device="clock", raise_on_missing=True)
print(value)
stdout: 11:37
